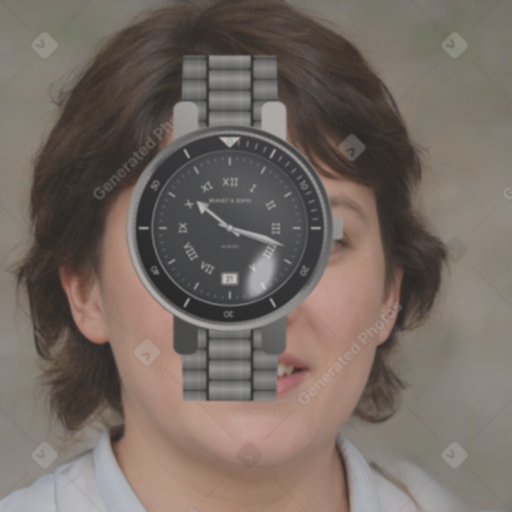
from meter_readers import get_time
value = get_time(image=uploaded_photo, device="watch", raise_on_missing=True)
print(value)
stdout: 10:18
